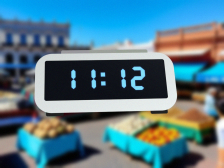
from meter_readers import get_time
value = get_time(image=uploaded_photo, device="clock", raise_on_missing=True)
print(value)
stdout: 11:12
